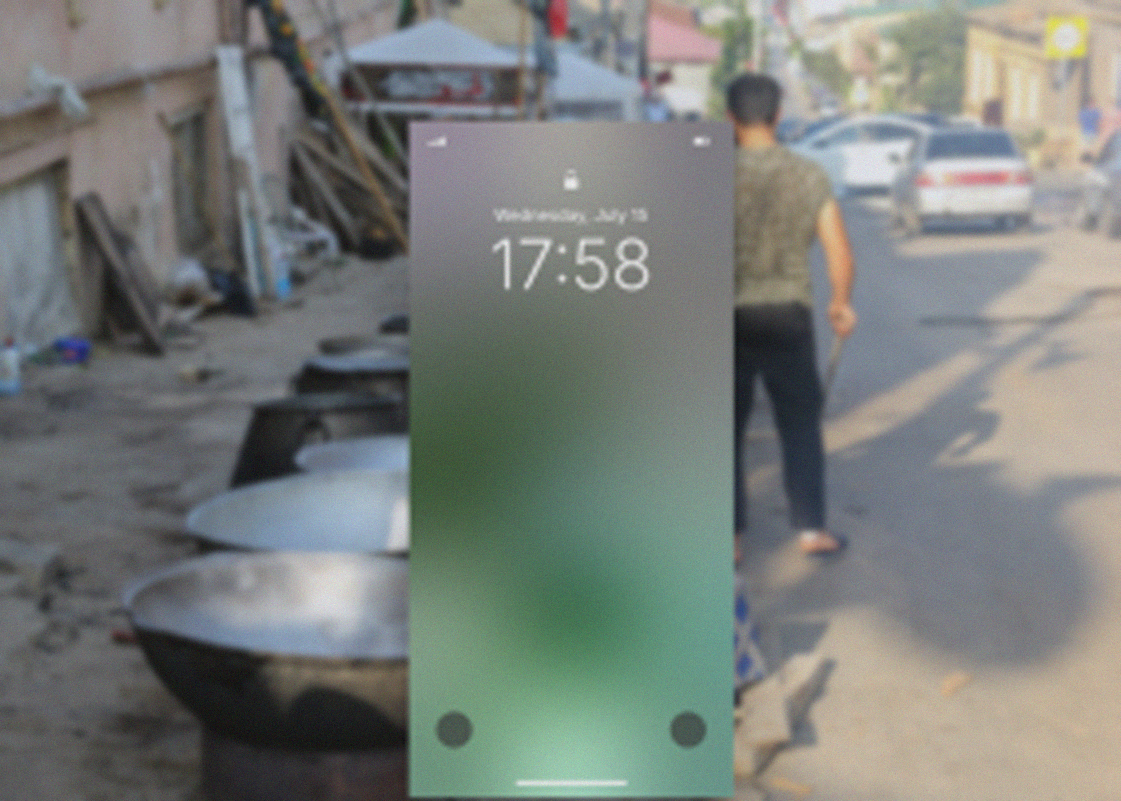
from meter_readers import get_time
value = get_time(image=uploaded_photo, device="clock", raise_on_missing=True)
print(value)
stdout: 17:58
